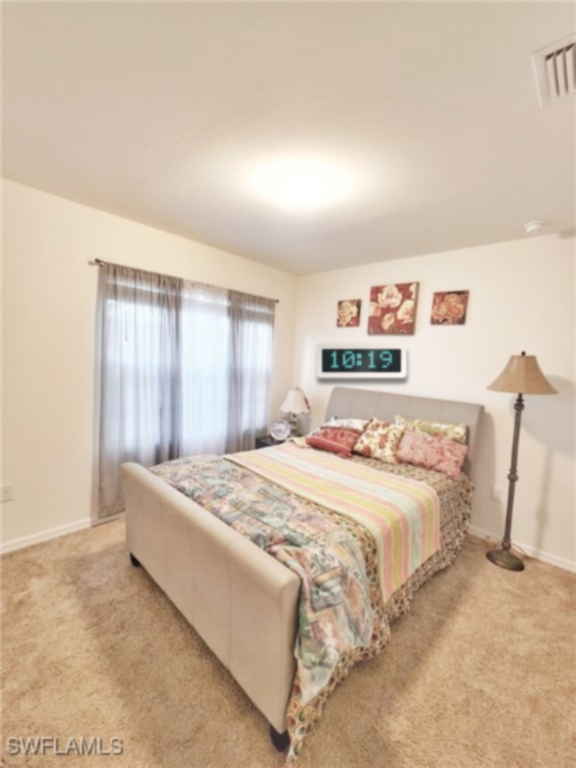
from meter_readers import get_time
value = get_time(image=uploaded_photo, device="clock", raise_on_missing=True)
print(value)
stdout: 10:19
